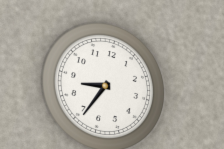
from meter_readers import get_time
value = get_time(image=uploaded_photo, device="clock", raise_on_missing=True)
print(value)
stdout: 8:34
